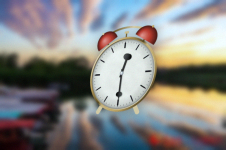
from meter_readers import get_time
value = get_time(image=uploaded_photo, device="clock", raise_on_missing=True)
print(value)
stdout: 12:30
